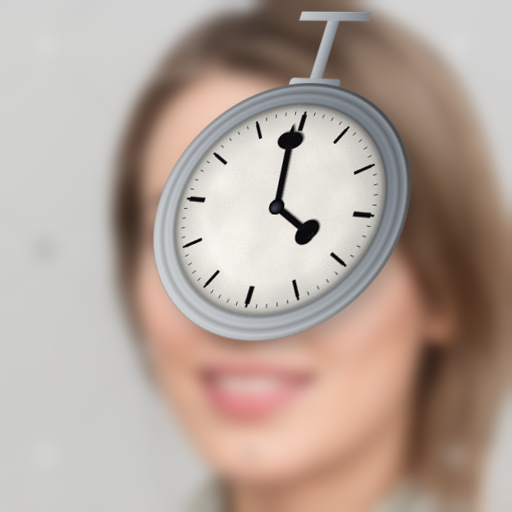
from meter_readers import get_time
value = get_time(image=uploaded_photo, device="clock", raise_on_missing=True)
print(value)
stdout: 3:59
